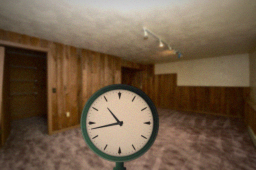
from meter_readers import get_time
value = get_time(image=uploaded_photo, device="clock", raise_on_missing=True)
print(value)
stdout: 10:43
